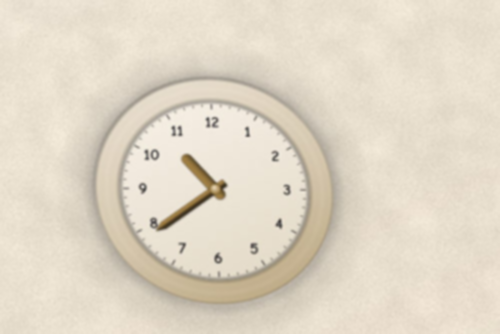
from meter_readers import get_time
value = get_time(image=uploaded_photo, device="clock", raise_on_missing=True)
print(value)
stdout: 10:39
